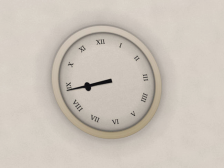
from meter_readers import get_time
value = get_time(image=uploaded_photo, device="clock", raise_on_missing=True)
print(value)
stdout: 8:44
